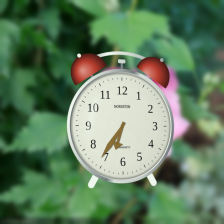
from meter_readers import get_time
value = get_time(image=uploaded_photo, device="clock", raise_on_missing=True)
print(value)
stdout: 6:36
